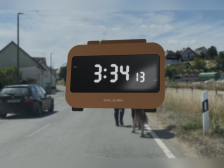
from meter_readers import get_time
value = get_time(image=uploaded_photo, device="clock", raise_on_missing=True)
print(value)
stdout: 3:34:13
